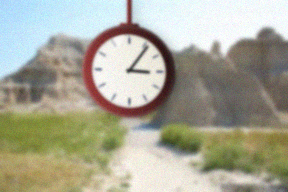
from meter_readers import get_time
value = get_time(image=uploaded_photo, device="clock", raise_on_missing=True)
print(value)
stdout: 3:06
